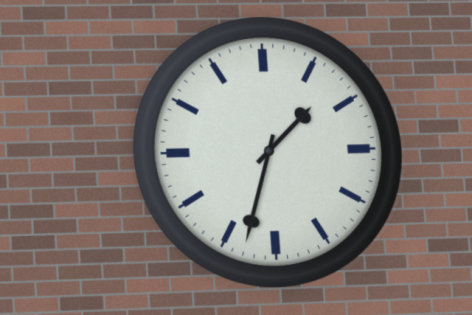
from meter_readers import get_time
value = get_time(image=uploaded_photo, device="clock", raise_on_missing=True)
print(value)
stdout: 1:33
